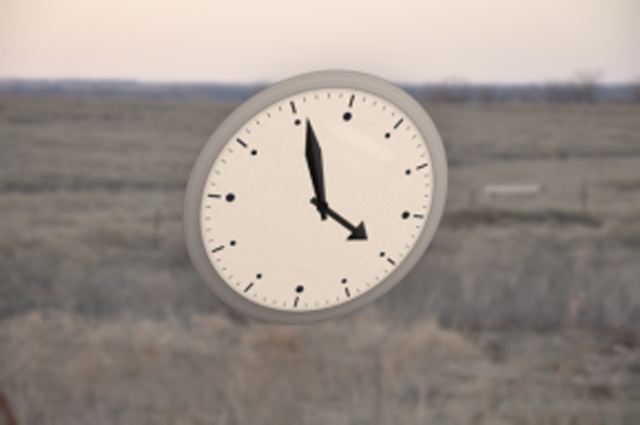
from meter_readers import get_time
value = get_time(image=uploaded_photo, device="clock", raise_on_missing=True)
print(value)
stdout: 3:56
